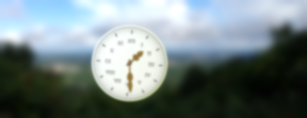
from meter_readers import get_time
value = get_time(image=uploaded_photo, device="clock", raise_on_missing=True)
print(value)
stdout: 1:29
